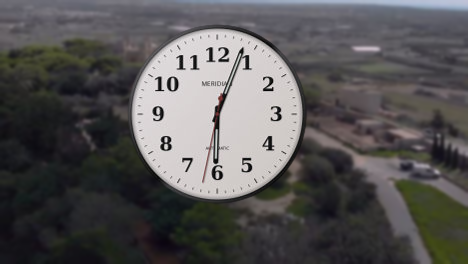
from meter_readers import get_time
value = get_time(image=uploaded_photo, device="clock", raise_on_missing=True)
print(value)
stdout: 6:03:32
